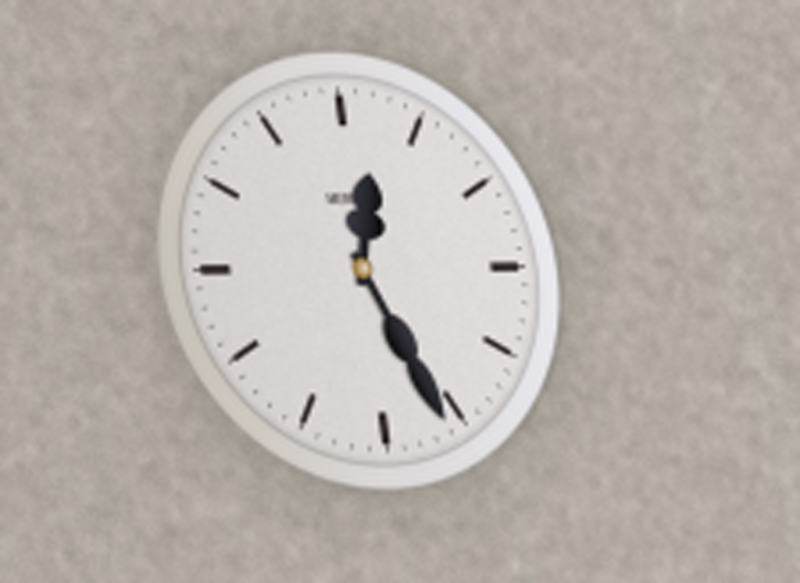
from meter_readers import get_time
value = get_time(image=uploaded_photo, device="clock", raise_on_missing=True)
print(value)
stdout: 12:26
